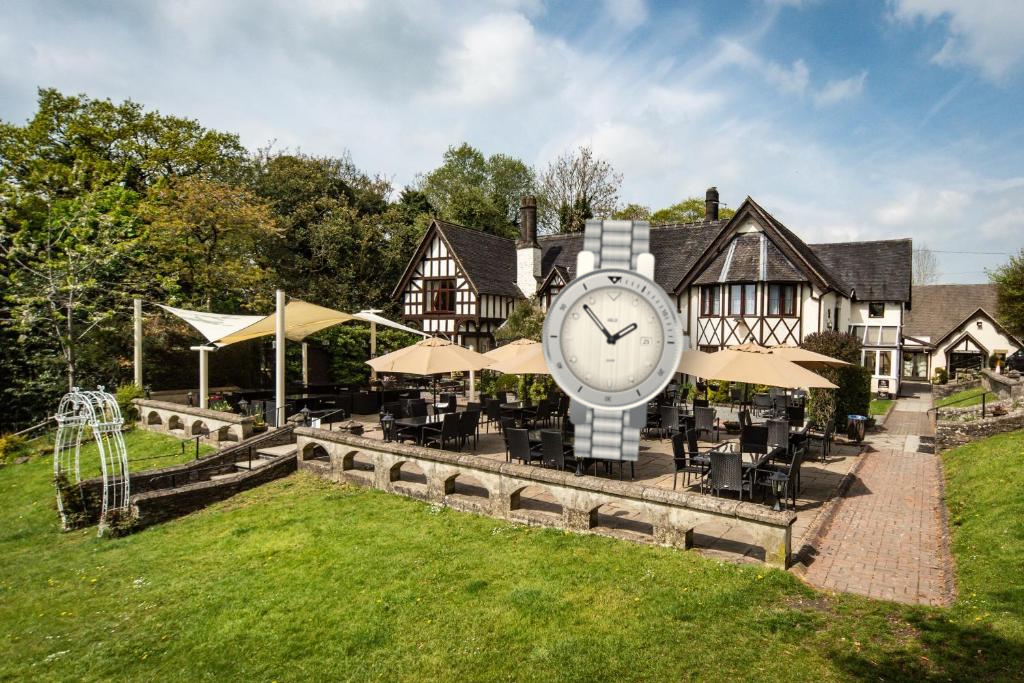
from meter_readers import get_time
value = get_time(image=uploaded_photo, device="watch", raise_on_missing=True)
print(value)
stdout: 1:53
